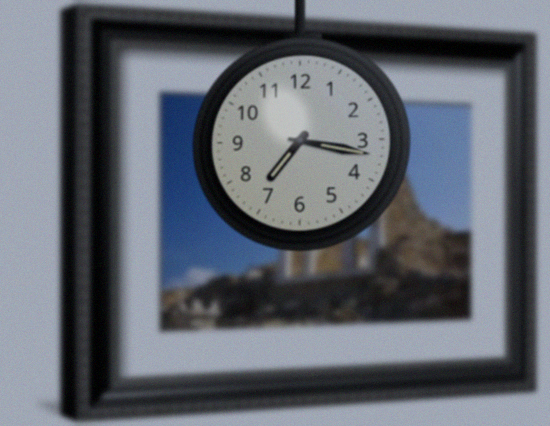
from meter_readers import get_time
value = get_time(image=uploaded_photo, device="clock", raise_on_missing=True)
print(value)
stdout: 7:17
